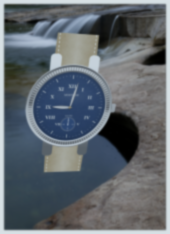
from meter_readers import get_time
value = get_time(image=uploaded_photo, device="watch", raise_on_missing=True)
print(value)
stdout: 9:02
